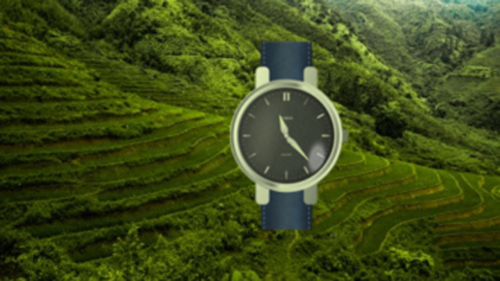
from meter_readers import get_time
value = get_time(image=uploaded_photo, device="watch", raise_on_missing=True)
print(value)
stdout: 11:23
